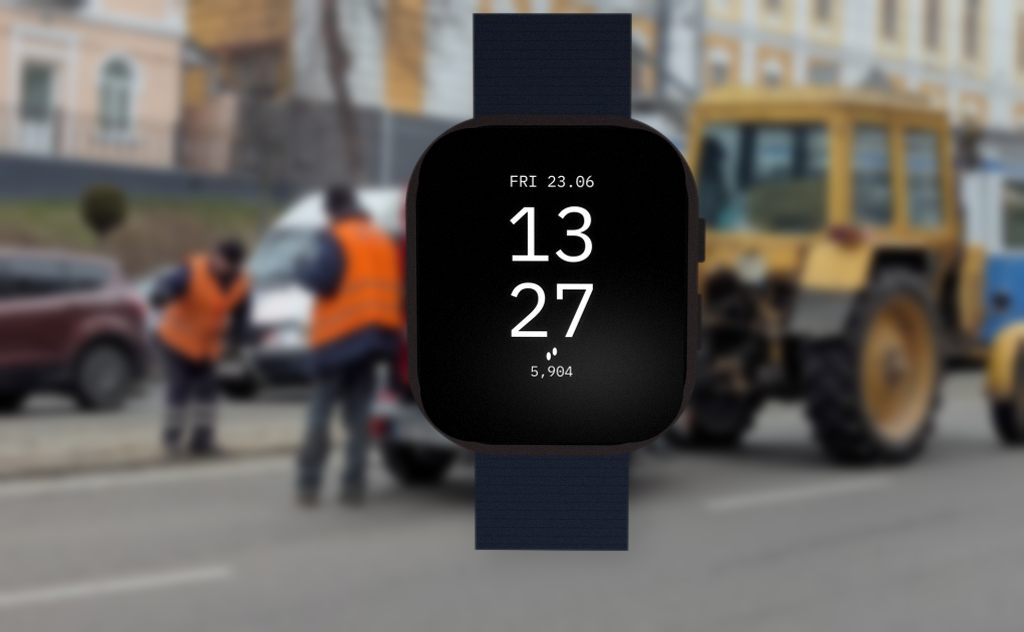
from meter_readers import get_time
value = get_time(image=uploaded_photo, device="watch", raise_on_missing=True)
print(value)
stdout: 13:27
